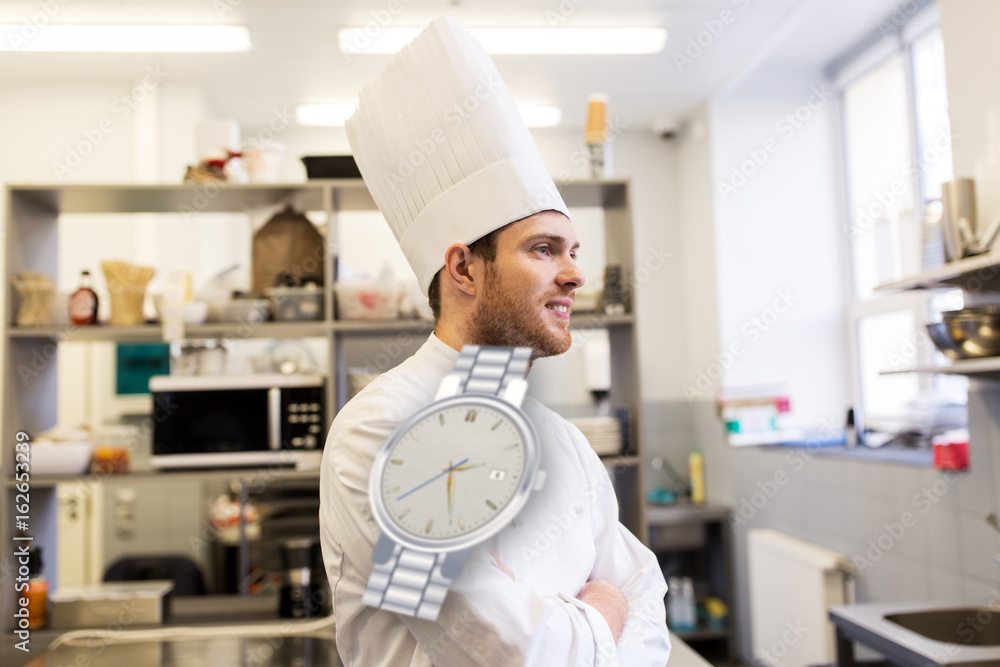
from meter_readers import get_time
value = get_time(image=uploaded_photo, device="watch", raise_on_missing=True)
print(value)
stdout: 2:26:38
